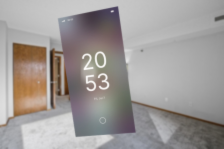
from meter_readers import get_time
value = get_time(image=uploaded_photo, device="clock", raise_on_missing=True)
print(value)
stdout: 20:53
